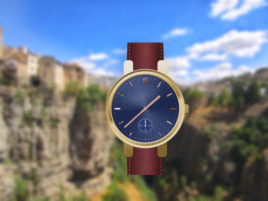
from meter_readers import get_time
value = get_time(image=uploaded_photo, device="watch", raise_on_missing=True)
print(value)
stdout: 1:38
